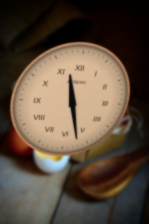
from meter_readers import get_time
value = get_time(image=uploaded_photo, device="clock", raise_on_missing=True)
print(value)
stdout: 11:27
